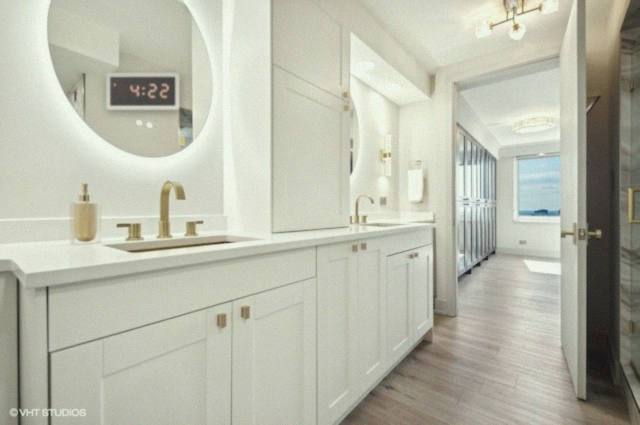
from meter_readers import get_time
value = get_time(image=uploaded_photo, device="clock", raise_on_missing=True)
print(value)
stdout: 4:22
